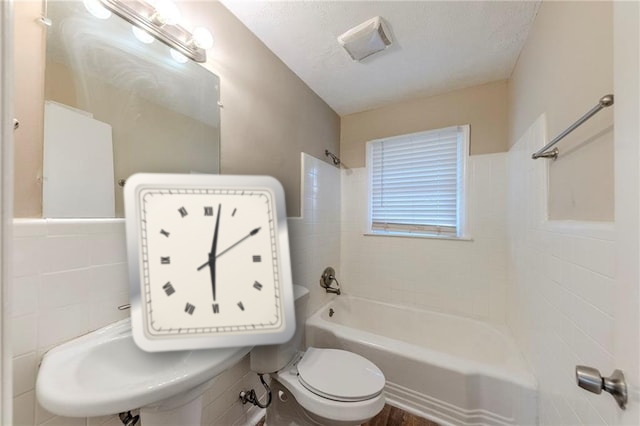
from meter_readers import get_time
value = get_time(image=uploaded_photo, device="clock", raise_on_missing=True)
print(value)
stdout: 6:02:10
